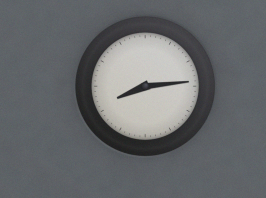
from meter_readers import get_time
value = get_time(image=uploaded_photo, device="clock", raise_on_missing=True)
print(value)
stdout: 8:14
